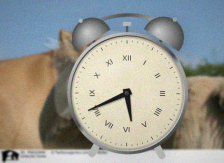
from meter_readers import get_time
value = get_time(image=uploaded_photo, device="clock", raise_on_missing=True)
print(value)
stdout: 5:41
